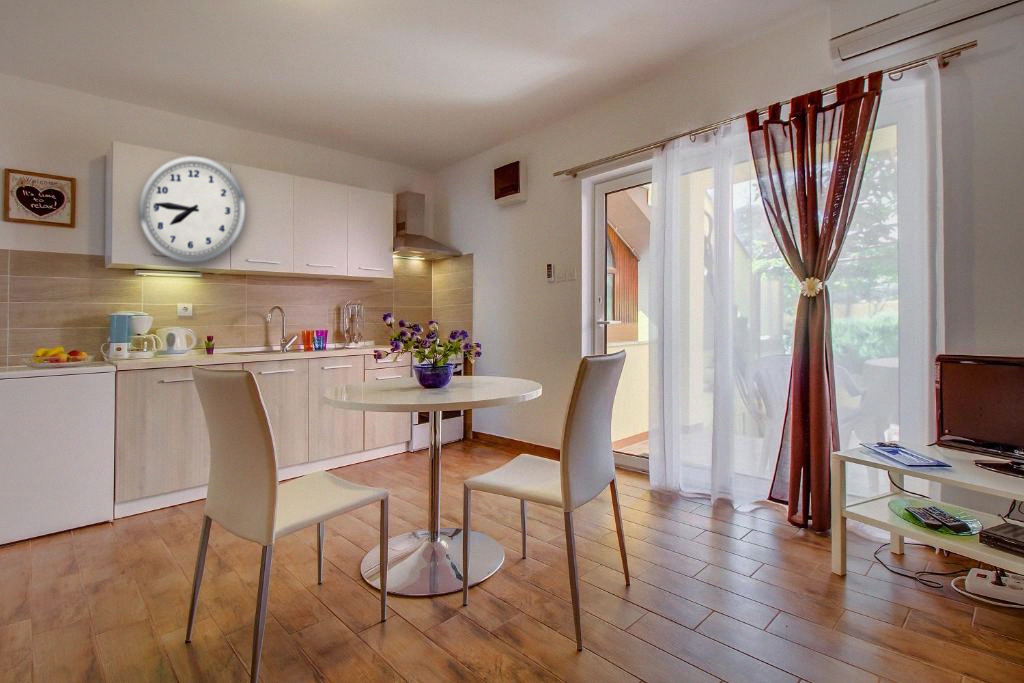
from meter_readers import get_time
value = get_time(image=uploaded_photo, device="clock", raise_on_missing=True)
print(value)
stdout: 7:46
